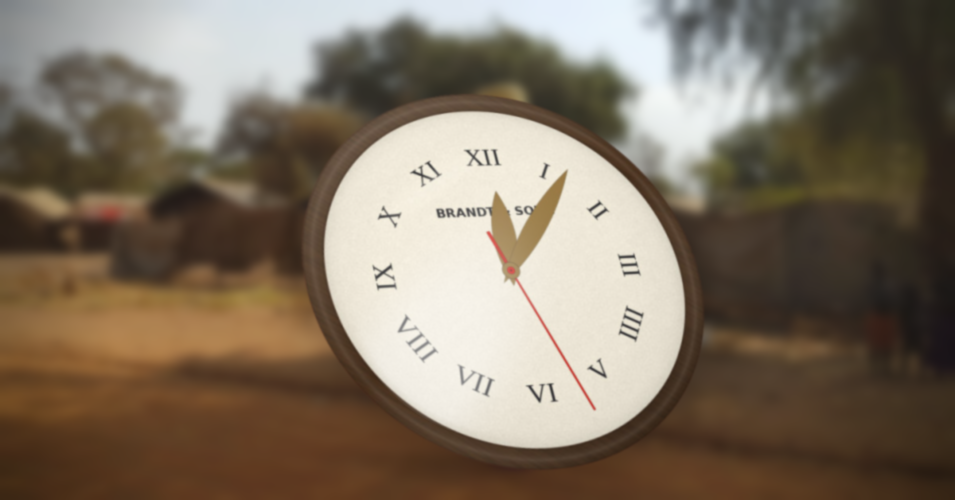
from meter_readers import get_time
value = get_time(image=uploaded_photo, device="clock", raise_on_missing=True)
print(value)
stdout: 12:06:27
